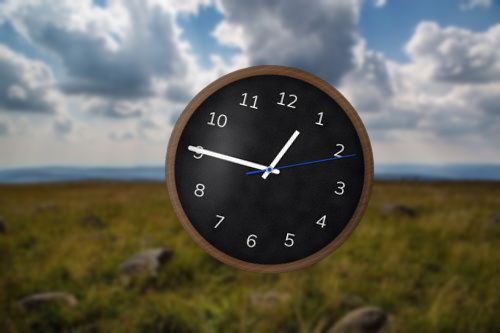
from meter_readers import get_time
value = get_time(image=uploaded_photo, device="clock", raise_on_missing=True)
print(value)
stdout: 12:45:11
